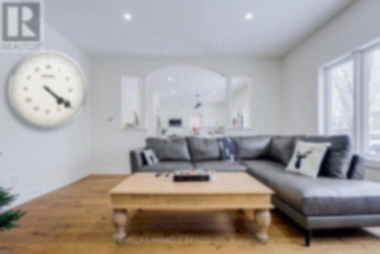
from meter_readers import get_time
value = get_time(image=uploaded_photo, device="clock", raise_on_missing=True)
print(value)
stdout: 4:21
